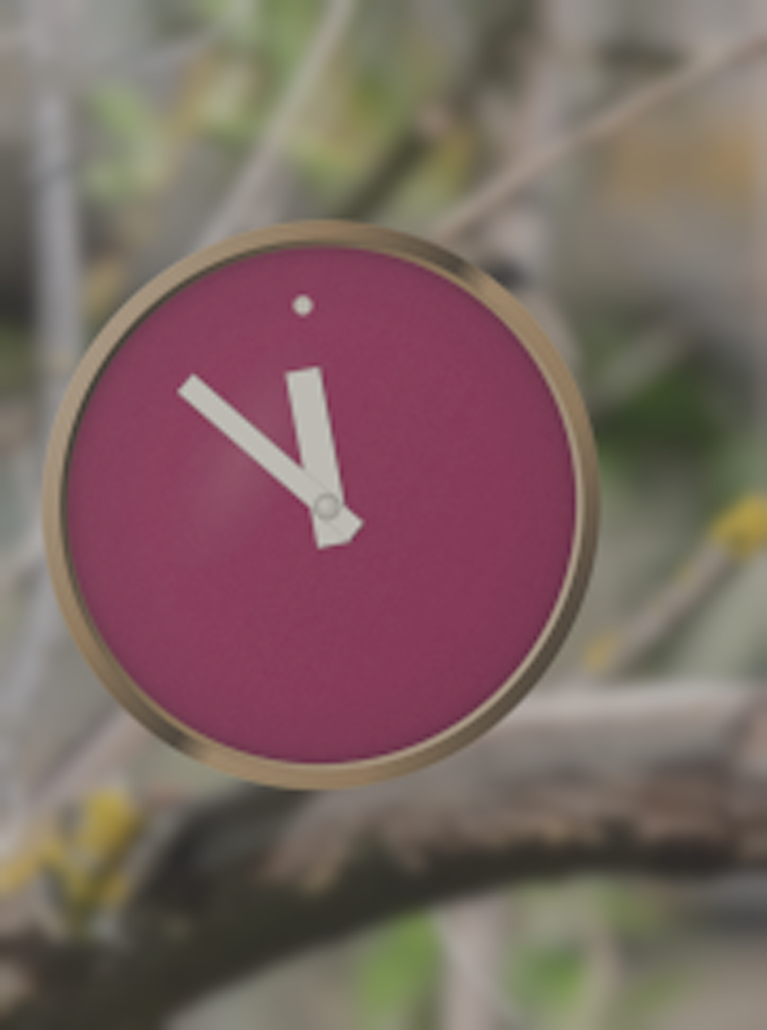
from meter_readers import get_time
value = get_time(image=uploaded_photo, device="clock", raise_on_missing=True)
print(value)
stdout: 11:53
